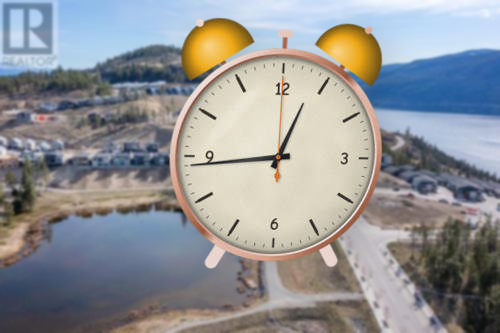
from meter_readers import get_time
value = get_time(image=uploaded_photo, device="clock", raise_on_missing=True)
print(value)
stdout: 12:44:00
